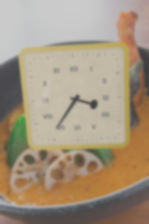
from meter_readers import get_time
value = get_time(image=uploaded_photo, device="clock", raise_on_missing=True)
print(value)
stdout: 3:36
